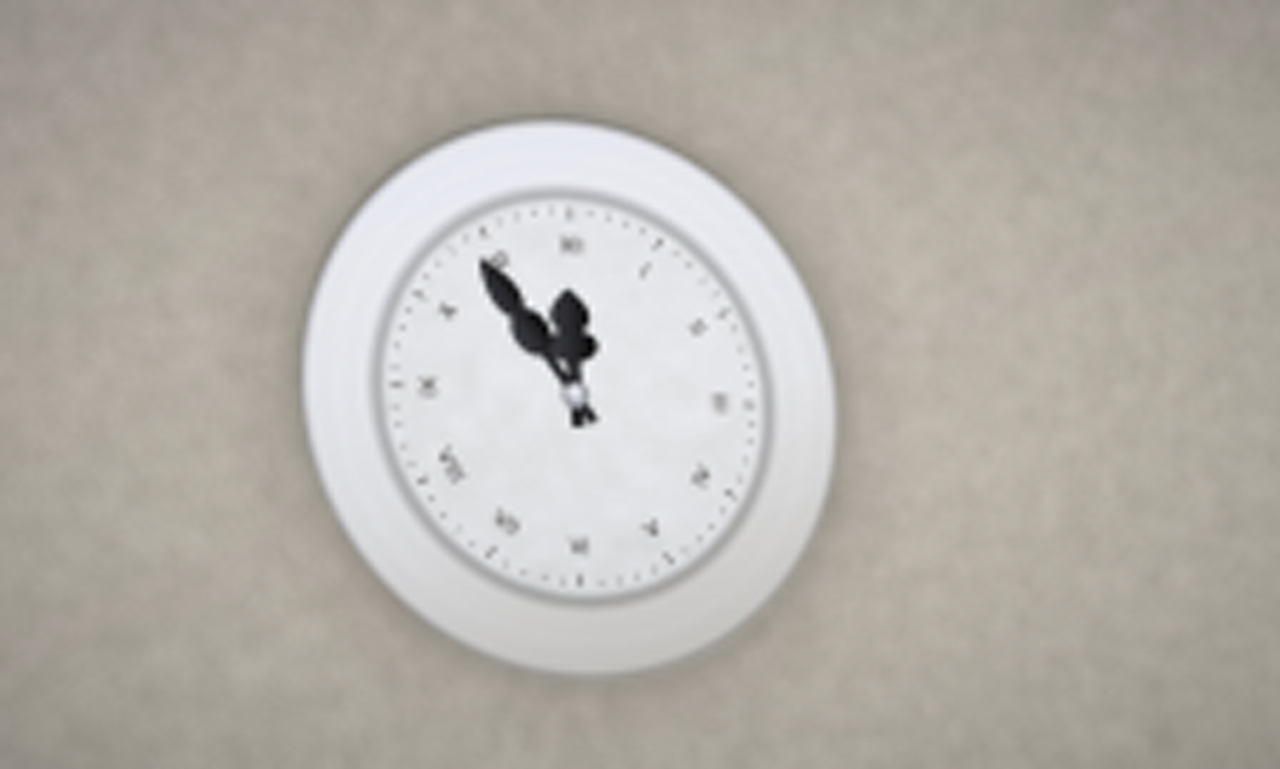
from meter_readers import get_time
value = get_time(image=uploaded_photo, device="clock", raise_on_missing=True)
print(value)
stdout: 11:54
